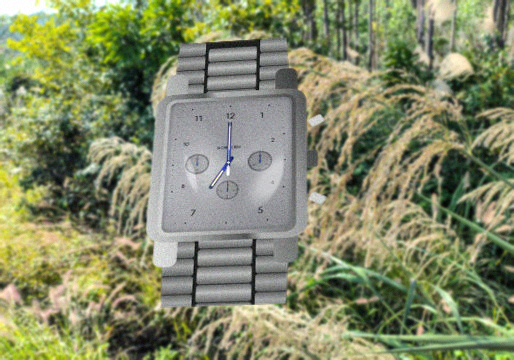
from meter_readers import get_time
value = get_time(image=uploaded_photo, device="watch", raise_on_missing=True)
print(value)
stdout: 7:00
